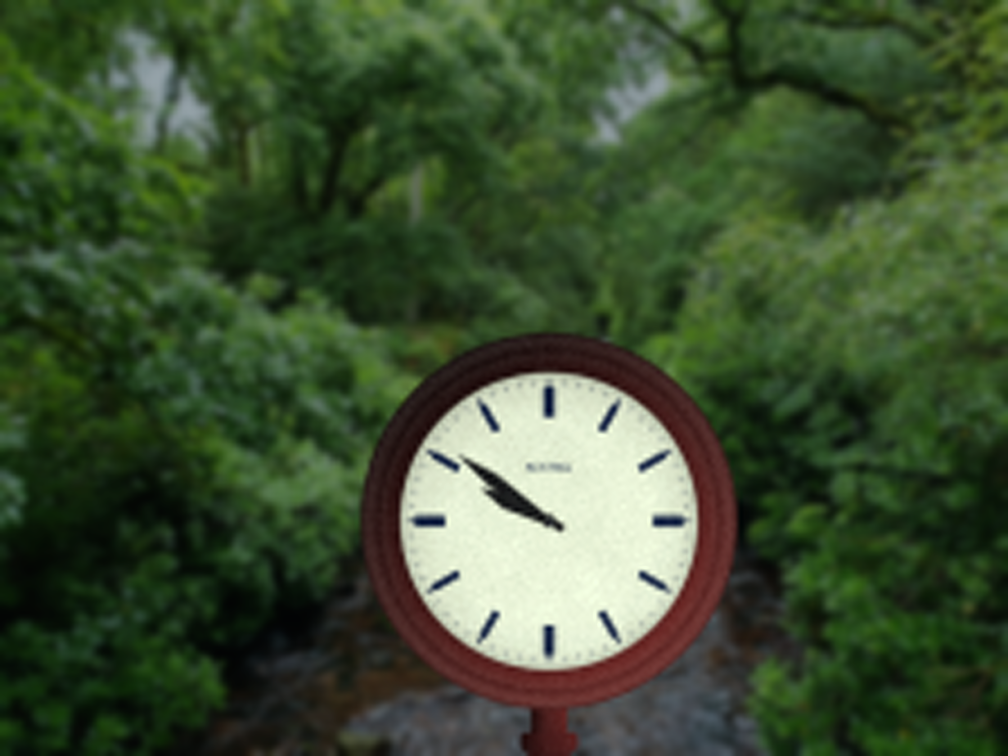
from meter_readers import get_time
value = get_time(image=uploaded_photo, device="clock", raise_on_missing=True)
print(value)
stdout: 9:51
